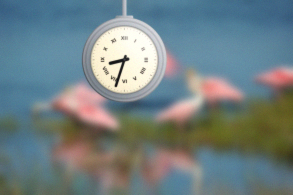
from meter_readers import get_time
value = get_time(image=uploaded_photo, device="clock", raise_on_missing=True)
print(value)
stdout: 8:33
